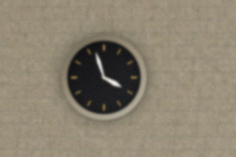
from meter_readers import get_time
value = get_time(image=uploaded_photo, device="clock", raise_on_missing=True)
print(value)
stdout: 3:57
